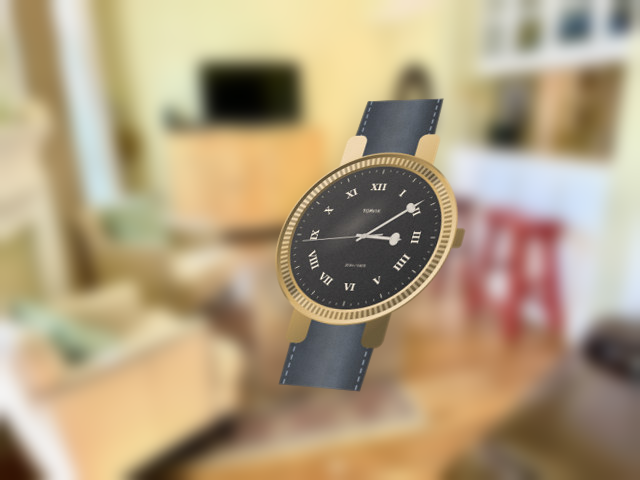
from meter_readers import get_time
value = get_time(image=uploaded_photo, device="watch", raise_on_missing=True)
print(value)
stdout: 3:08:44
